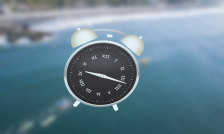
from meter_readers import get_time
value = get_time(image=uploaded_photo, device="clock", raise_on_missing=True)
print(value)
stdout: 9:17
